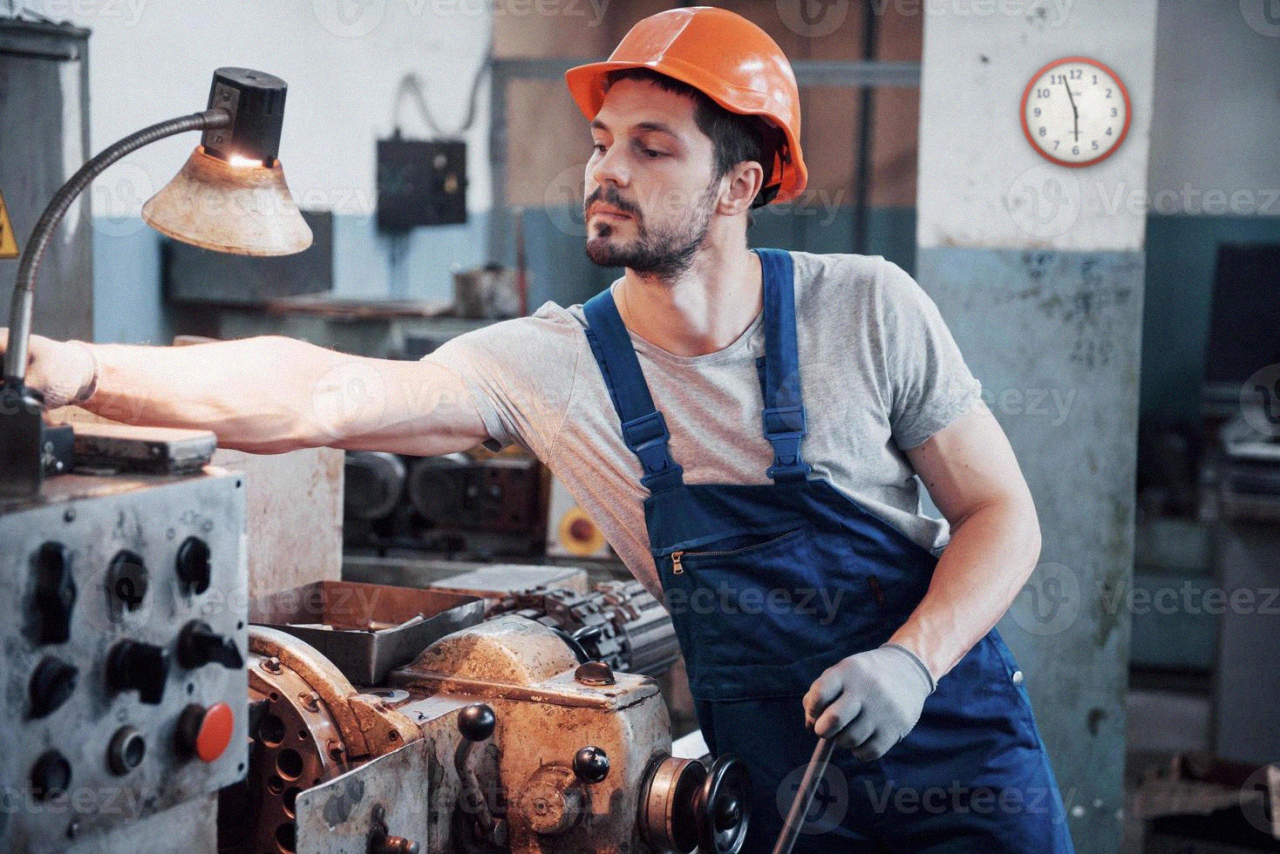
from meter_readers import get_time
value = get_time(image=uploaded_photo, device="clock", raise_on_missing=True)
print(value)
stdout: 5:57
